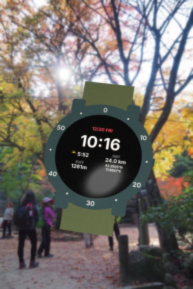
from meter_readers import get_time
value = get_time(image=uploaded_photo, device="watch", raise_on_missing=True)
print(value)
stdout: 10:16
